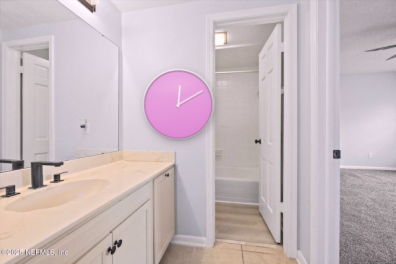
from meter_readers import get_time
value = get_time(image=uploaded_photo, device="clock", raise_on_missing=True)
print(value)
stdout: 12:10
